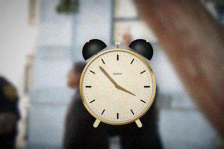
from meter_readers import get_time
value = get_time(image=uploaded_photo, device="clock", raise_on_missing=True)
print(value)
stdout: 3:53
